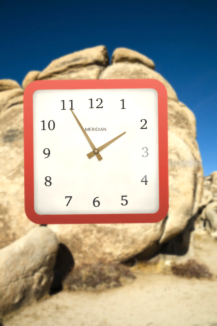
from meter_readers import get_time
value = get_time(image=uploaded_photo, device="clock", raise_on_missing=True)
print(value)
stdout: 1:55
